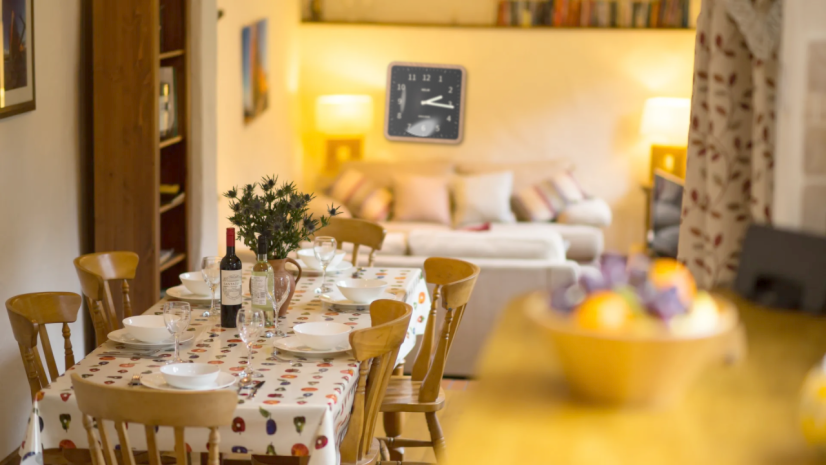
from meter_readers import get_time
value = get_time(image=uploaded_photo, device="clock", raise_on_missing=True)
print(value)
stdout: 2:16
